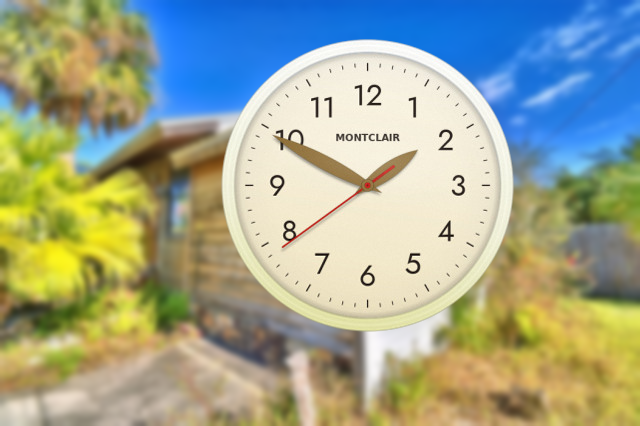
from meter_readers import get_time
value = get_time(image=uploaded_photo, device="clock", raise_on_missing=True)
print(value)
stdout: 1:49:39
